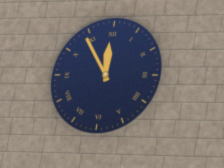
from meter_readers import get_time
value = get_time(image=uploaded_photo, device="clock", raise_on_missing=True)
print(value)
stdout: 11:54
